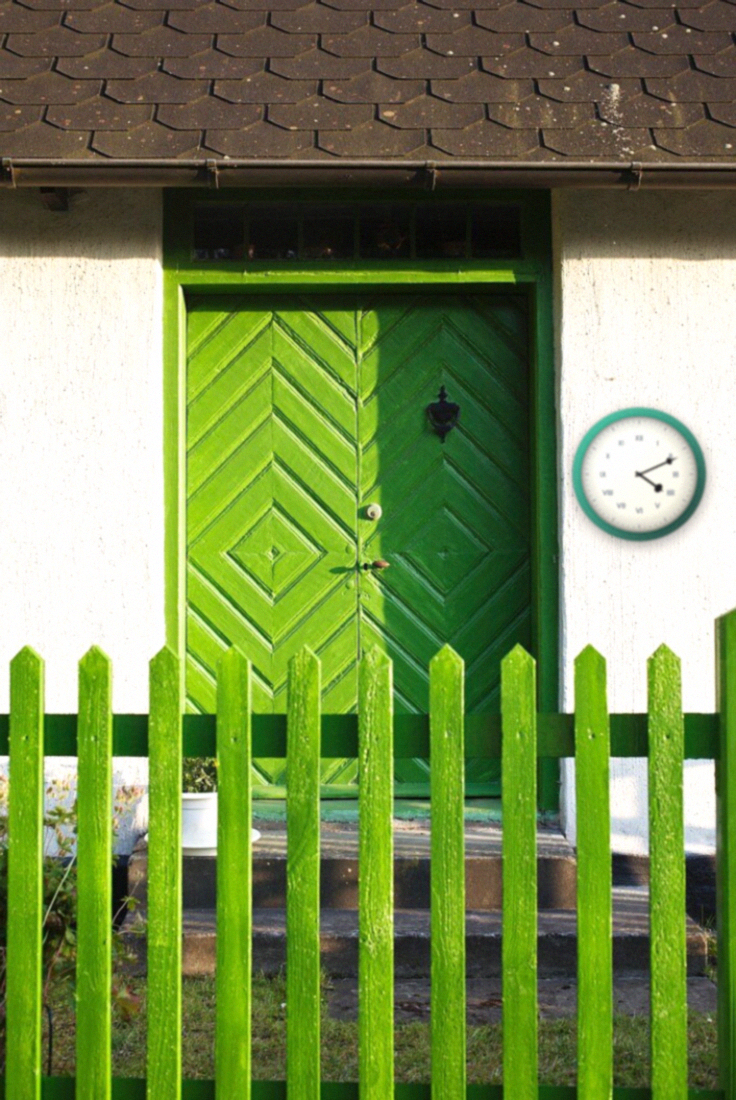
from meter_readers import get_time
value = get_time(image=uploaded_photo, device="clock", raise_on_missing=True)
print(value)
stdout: 4:11
